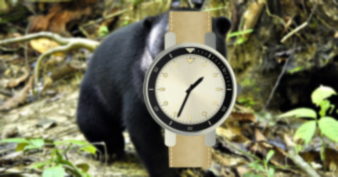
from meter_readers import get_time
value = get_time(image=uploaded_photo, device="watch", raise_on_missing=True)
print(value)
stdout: 1:34
